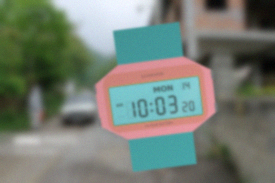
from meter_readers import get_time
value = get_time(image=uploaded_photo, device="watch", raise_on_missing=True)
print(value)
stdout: 10:03
